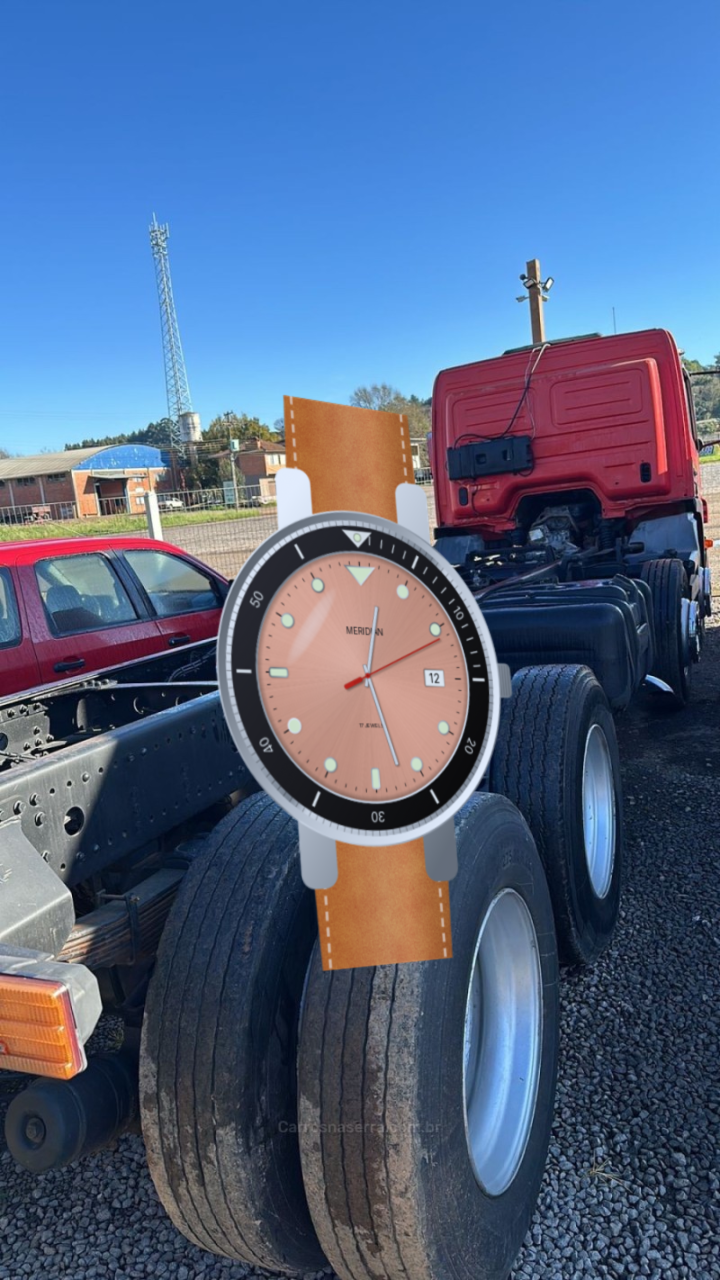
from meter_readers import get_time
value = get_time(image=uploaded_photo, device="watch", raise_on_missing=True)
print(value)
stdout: 12:27:11
